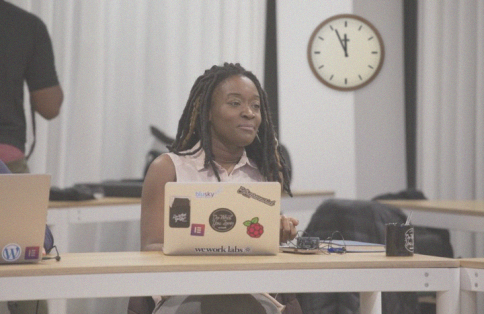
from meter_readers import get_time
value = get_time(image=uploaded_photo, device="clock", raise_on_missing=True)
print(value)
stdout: 11:56
